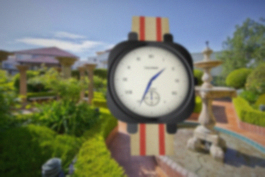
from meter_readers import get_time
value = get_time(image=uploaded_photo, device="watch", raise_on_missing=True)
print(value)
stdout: 1:34
